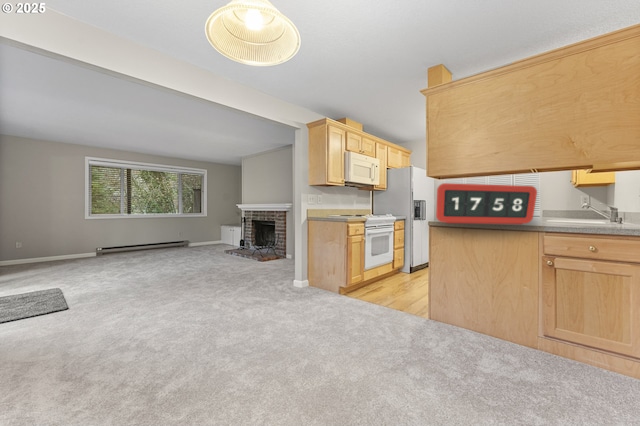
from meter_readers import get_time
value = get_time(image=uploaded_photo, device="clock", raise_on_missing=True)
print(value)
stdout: 17:58
